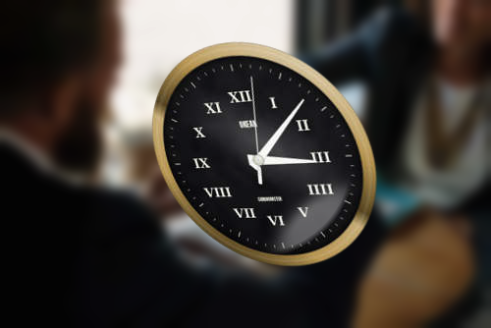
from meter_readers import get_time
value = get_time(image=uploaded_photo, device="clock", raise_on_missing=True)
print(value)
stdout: 3:08:02
